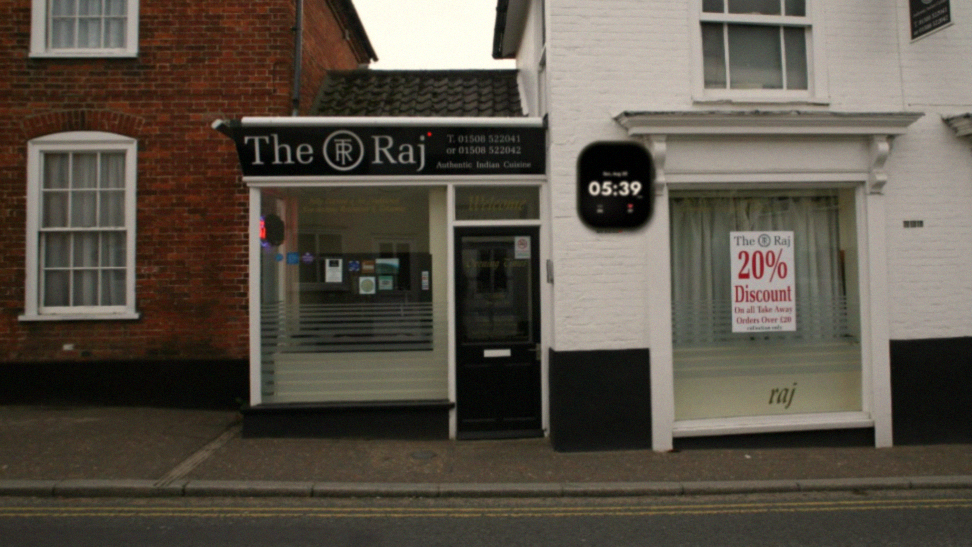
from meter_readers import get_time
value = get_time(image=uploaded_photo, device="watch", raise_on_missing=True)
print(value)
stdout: 5:39
